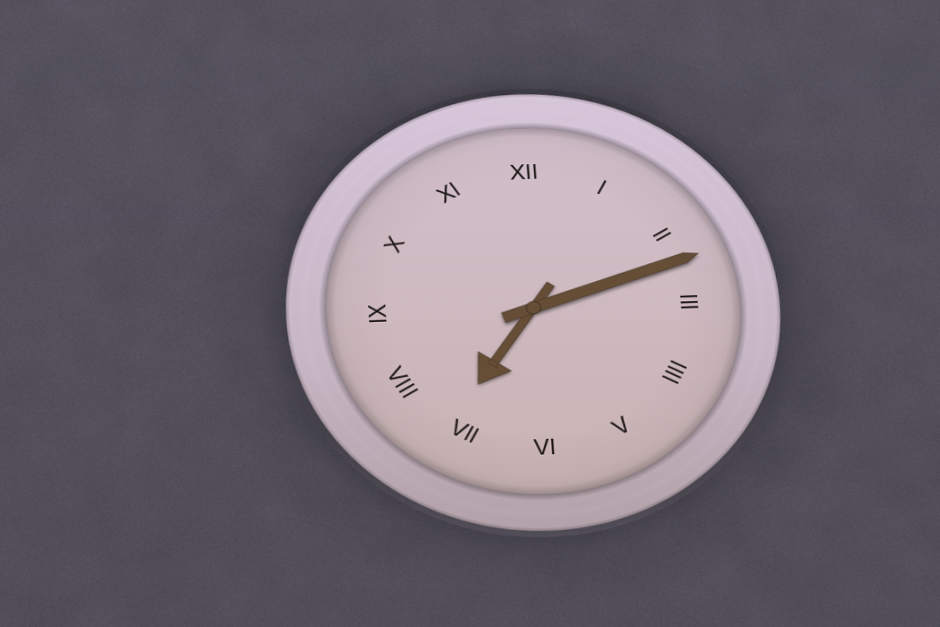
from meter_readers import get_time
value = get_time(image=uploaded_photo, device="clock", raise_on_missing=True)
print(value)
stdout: 7:12
